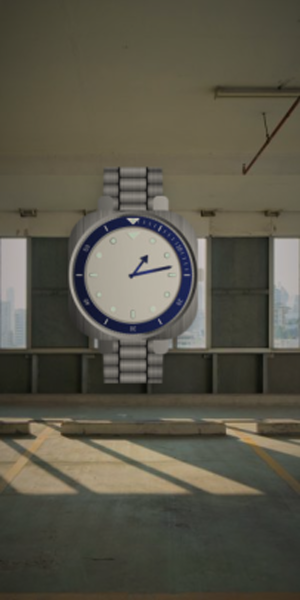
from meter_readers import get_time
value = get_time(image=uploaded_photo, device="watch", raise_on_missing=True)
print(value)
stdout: 1:13
